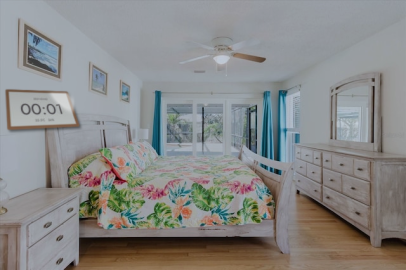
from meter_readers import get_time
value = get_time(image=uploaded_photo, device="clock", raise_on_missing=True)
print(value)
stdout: 0:01
